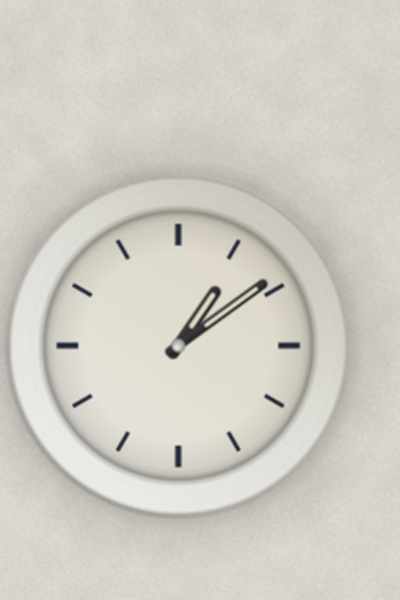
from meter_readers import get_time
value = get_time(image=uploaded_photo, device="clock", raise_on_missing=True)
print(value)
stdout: 1:09
